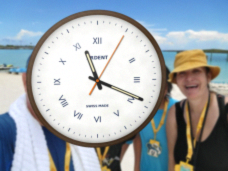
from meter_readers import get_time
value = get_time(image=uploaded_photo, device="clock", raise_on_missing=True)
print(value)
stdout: 11:19:05
